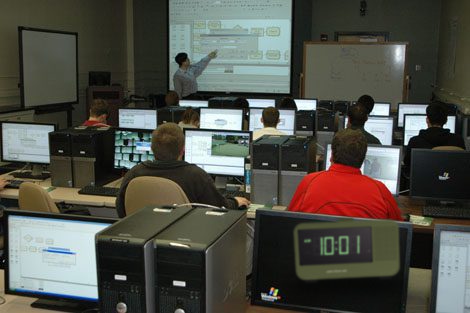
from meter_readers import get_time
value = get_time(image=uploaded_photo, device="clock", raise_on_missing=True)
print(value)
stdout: 10:01
